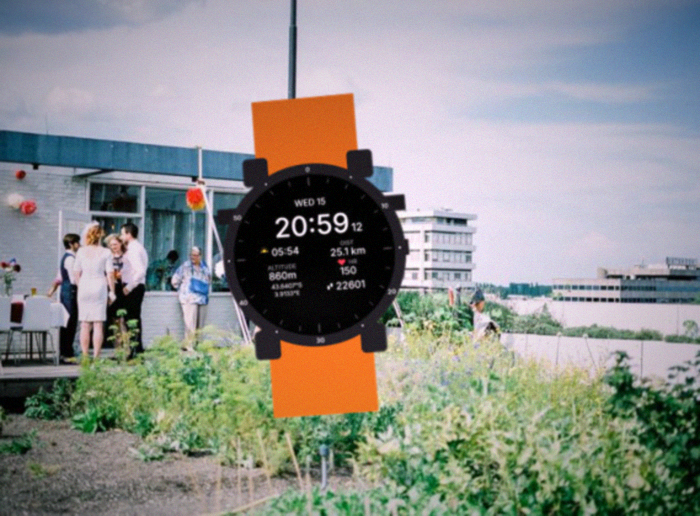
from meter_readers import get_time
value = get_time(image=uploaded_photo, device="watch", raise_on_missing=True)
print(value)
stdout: 20:59:12
